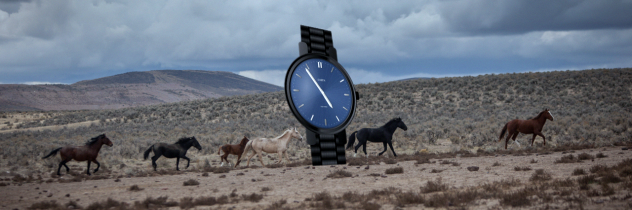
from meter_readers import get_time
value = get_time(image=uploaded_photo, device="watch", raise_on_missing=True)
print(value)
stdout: 4:54
